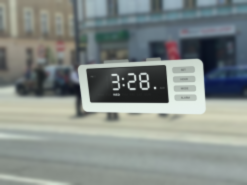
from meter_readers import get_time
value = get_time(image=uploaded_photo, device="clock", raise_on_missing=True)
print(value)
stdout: 3:28
